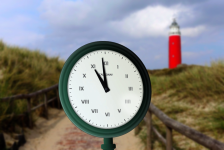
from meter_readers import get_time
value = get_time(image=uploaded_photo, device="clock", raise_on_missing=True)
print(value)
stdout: 10:59
